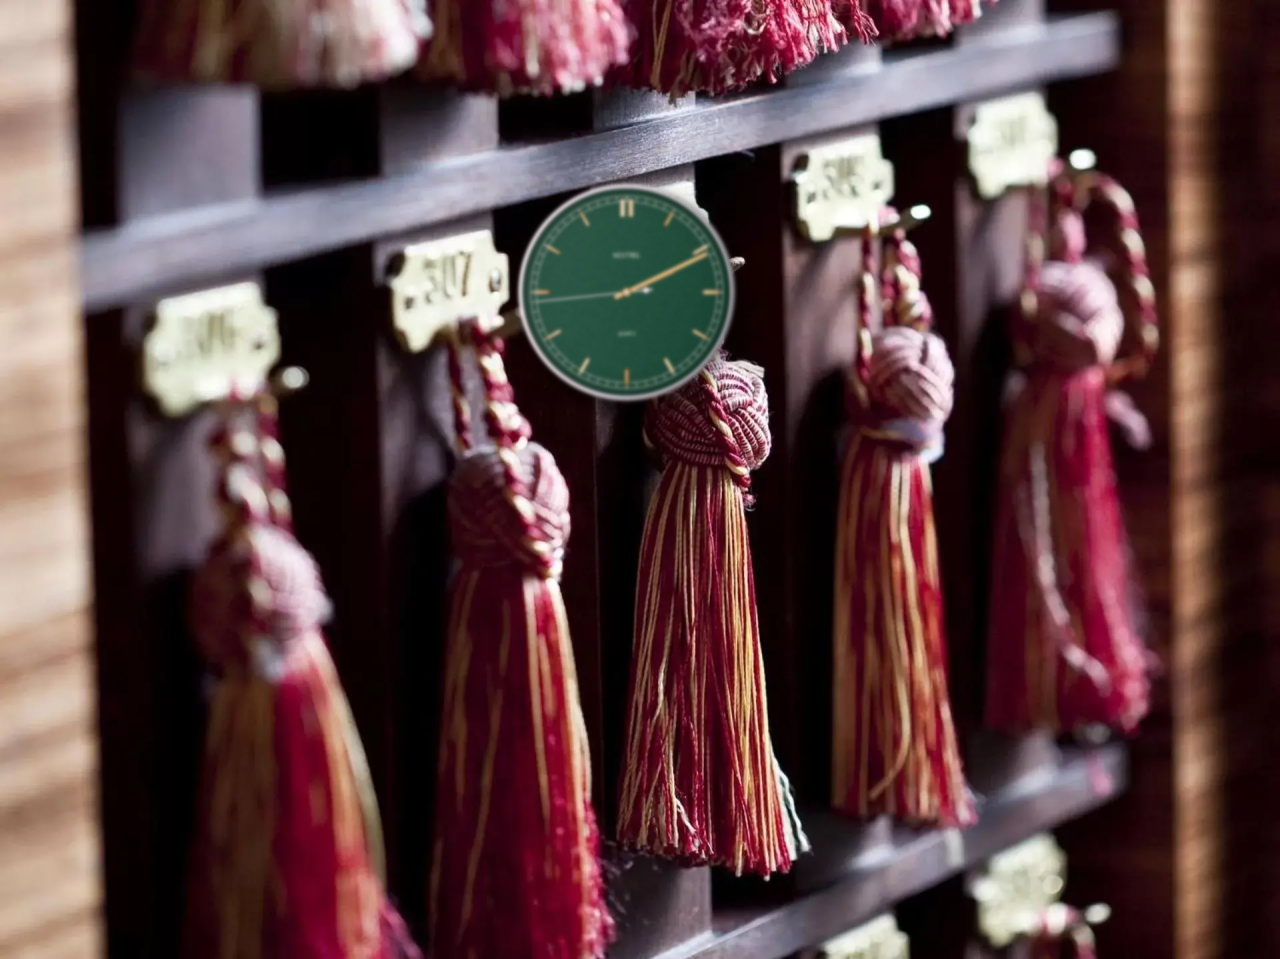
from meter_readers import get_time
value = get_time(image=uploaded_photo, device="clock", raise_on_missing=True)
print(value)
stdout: 2:10:44
